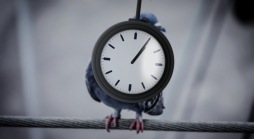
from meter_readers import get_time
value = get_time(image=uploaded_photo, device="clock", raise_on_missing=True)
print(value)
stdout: 1:05
